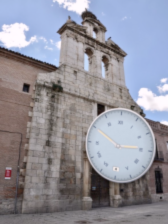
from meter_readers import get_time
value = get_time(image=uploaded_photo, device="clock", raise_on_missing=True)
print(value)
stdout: 2:50
